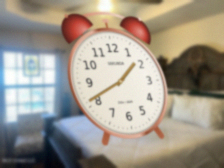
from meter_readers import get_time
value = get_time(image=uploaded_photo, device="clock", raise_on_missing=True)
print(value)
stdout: 1:41
